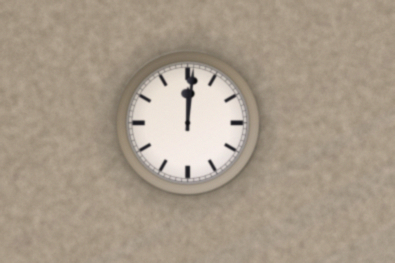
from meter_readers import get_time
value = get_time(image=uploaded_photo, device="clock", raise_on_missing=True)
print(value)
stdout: 12:01
